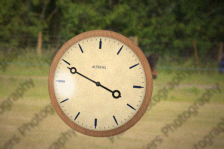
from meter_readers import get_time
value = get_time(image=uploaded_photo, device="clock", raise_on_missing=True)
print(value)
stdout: 3:49
